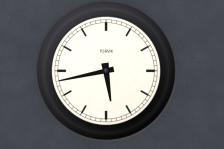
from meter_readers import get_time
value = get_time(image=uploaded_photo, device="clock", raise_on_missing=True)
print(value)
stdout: 5:43
